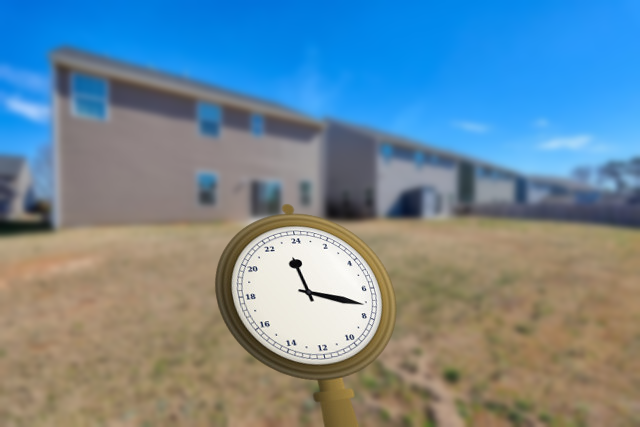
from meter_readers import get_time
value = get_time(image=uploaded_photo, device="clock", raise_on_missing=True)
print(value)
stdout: 23:18
